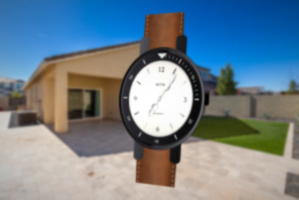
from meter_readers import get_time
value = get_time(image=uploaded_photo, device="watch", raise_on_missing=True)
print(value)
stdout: 7:06
